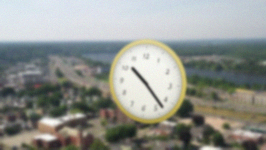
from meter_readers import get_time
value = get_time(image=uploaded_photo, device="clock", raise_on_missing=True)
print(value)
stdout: 10:23
